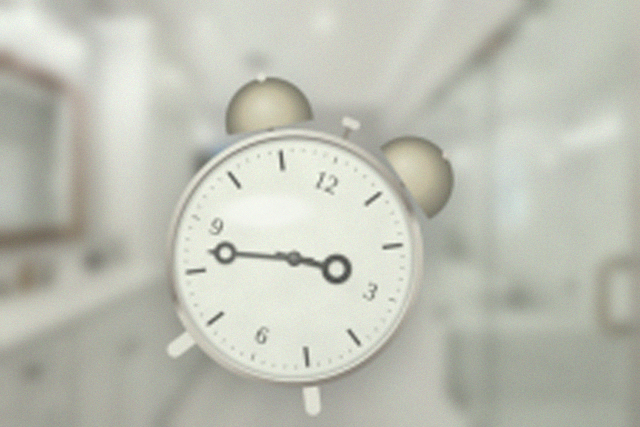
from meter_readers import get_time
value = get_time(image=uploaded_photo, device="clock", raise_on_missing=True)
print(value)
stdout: 2:42
